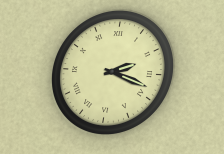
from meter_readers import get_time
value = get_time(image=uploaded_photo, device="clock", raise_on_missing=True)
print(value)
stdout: 2:18
